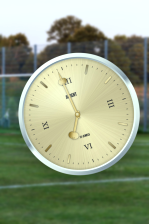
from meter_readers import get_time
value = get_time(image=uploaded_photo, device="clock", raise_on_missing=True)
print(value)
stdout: 6:59
